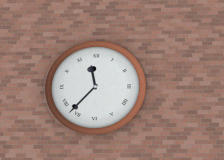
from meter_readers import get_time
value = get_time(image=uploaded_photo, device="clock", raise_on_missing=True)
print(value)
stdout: 11:37
